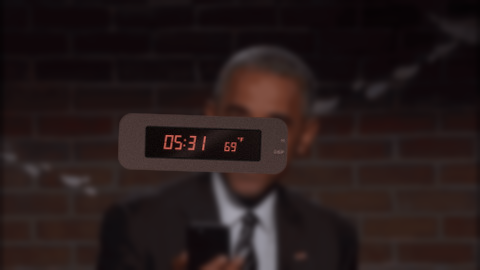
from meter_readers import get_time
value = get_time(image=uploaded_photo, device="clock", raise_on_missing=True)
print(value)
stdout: 5:31
